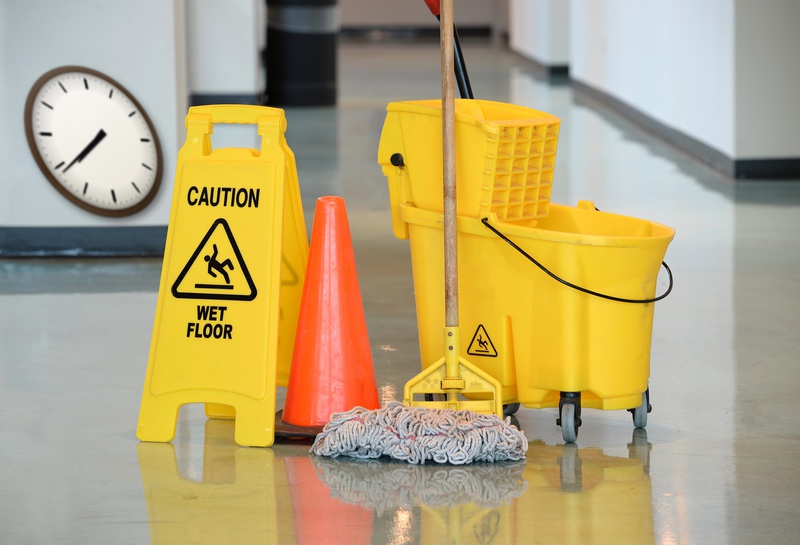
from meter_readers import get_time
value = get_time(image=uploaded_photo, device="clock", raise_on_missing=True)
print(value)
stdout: 7:39
